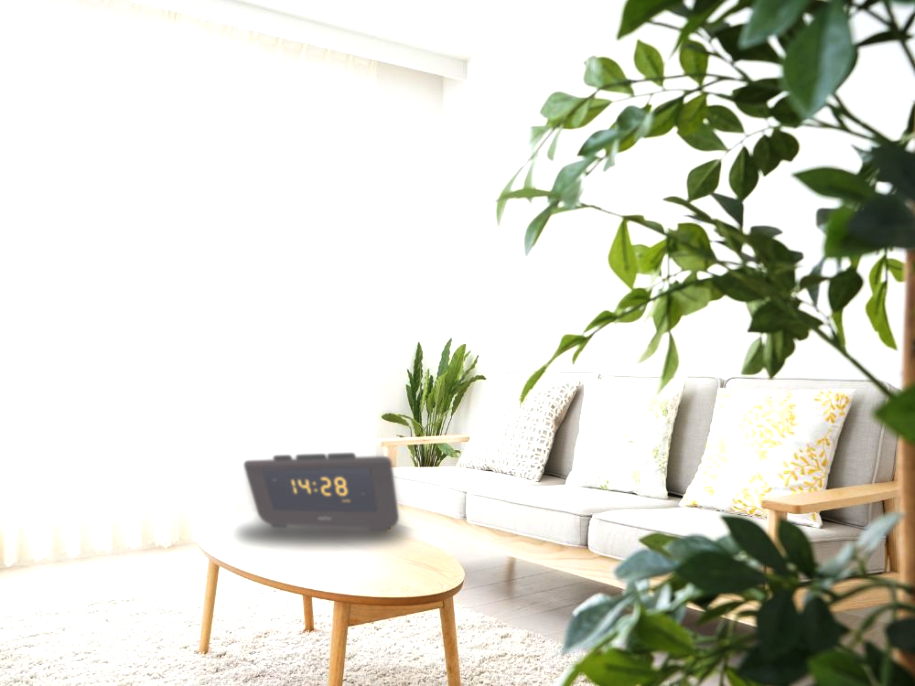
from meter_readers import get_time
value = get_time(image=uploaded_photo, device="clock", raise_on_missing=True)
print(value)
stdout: 14:28
